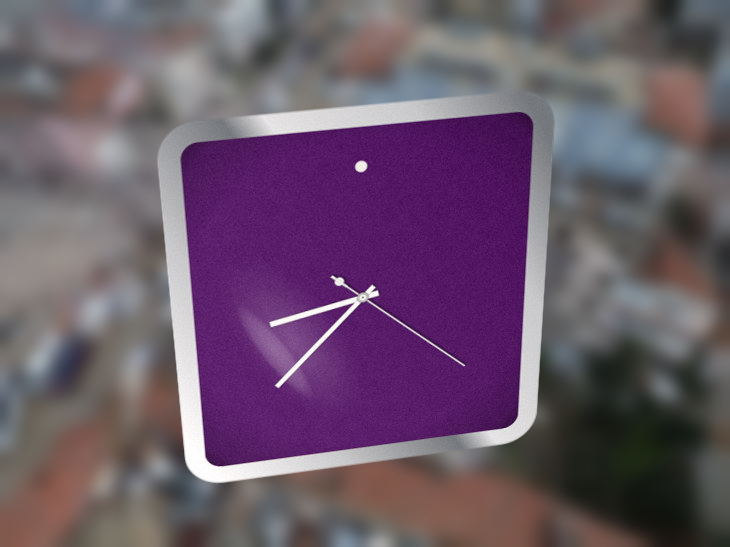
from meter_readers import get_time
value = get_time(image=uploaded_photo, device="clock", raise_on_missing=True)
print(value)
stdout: 8:37:22
